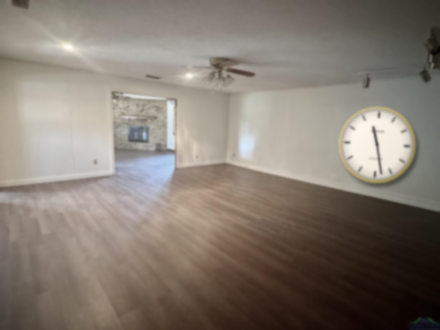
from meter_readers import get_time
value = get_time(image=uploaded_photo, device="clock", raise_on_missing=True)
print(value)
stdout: 11:28
